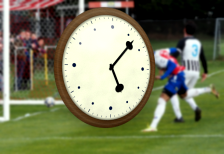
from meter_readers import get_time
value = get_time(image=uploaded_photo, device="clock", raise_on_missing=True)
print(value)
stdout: 5:07
